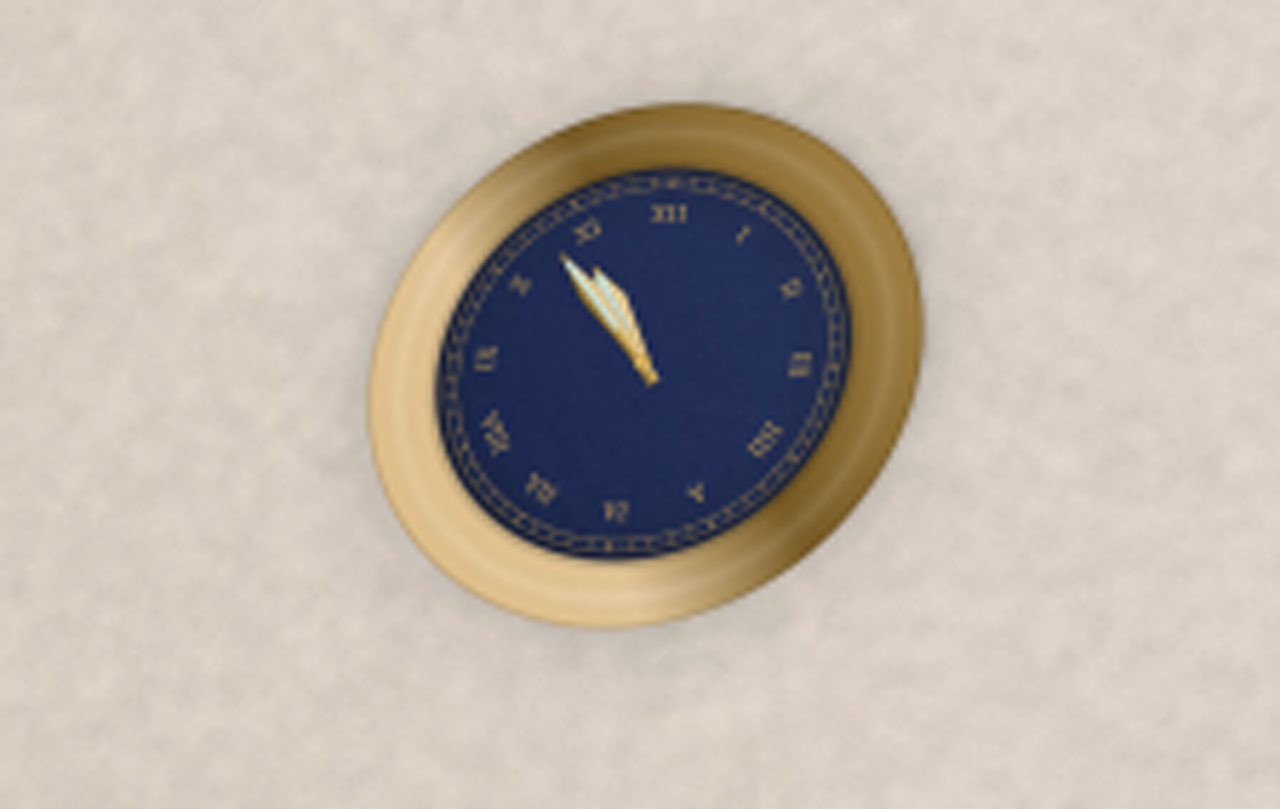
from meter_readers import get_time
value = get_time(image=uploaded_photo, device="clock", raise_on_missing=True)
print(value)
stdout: 10:53
